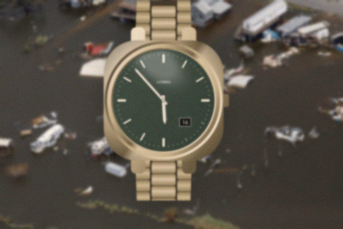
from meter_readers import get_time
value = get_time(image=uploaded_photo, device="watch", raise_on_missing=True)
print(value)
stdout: 5:53
